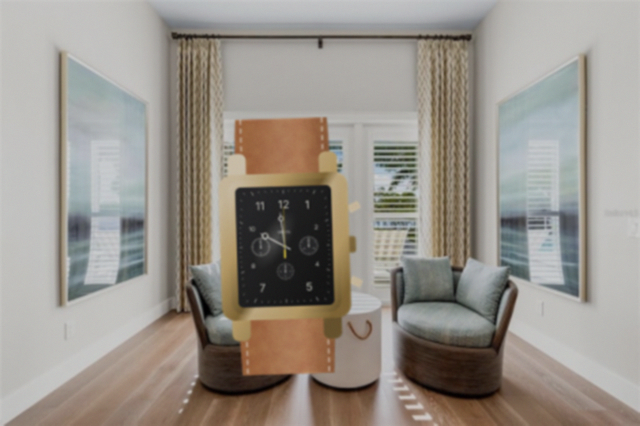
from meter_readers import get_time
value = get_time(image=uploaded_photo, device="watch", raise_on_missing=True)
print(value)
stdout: 9:59
